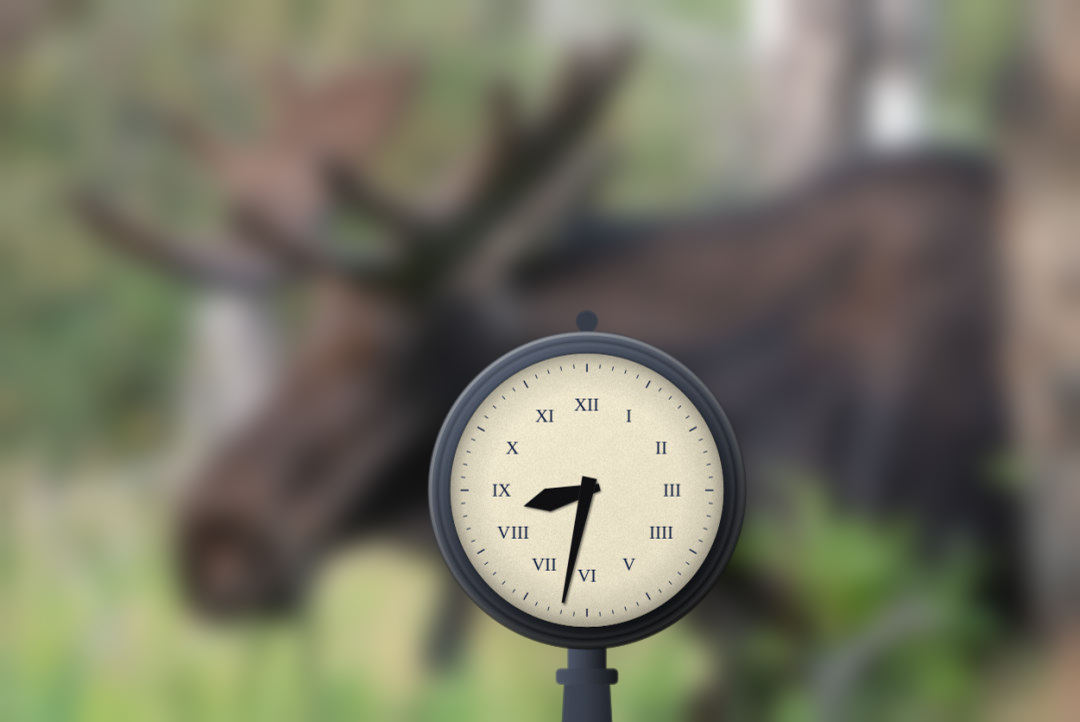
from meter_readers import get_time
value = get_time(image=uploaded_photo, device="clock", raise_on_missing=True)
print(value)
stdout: 8:32
